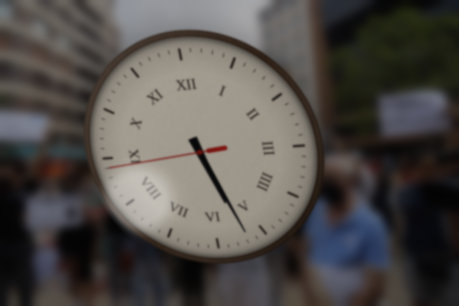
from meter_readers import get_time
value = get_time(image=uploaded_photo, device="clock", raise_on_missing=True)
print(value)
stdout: 5:26:44
